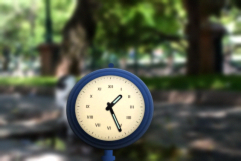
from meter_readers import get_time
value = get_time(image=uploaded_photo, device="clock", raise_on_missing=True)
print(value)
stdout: 1:26
